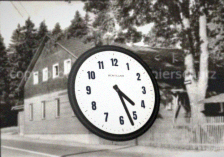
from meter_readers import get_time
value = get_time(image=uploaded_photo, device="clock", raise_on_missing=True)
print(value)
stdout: 4:27
